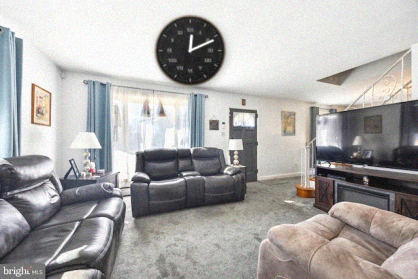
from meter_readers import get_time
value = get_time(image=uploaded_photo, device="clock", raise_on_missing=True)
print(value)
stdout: 12:11
